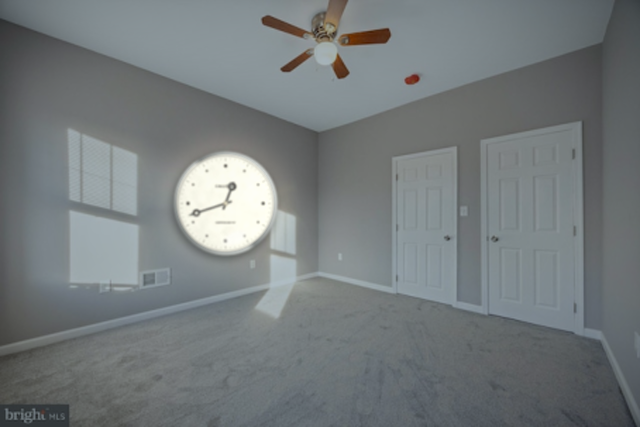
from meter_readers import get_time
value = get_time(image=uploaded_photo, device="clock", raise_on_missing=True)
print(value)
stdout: 12:42
